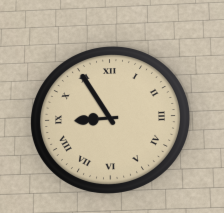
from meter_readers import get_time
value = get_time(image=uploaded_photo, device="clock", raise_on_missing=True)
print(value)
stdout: 8:55
